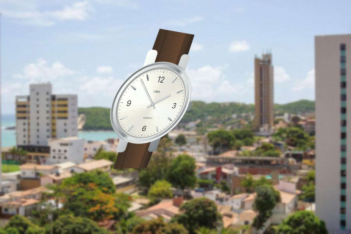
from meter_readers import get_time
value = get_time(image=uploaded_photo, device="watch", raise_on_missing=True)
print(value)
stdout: 1:53
